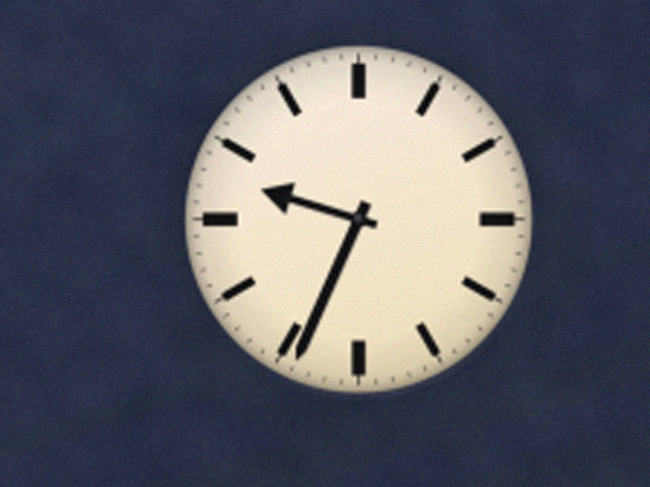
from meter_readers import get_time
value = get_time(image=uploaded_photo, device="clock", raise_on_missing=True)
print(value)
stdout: 9:34
